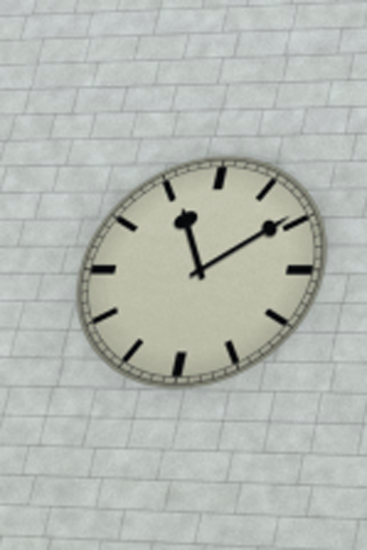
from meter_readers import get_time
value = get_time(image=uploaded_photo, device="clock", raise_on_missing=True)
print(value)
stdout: 11:09
